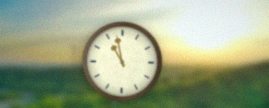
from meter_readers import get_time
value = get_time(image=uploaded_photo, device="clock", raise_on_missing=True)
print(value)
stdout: 10:58
